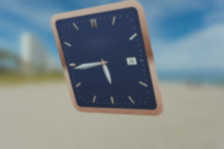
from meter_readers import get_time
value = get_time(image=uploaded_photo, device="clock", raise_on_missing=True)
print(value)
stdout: 5:44
